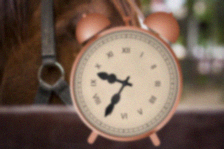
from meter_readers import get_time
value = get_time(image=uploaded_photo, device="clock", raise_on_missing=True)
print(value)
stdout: 9:35
